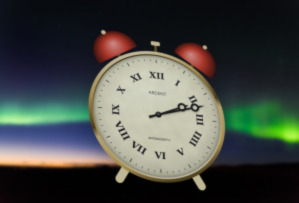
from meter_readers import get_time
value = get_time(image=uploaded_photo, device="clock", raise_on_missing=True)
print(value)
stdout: 2:12
